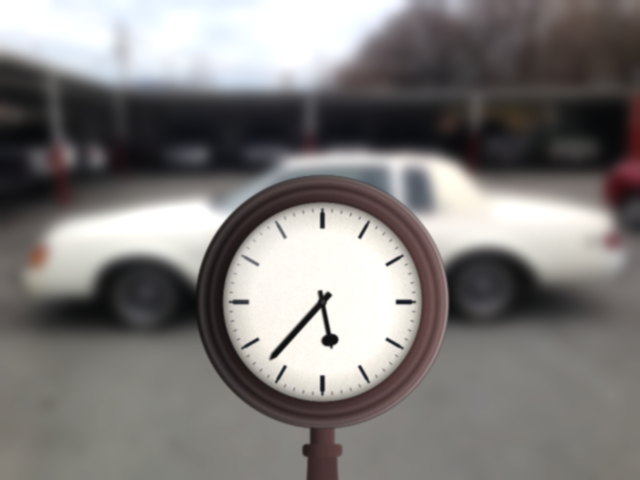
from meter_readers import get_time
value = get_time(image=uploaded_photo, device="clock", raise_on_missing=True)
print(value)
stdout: 5:37
